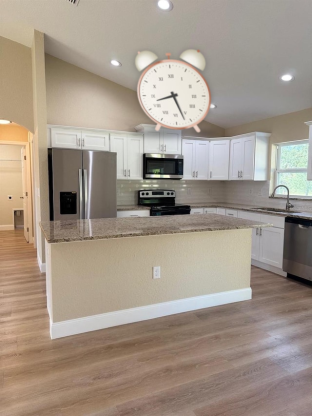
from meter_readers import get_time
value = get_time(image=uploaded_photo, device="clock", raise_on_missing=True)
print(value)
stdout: 8:27
